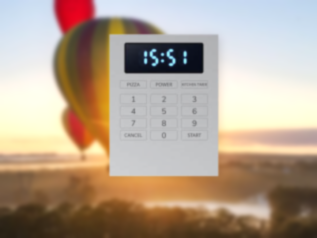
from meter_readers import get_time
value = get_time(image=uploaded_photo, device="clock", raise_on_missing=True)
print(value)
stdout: 15:51
